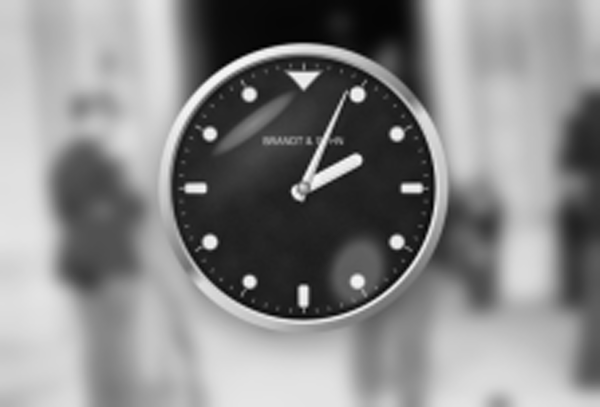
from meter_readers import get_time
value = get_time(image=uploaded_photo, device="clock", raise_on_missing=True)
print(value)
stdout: 2:04
